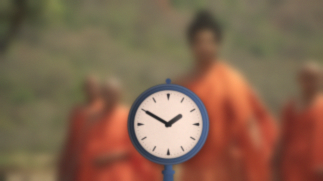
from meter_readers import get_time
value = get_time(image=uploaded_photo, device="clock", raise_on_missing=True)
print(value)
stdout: 1:50
